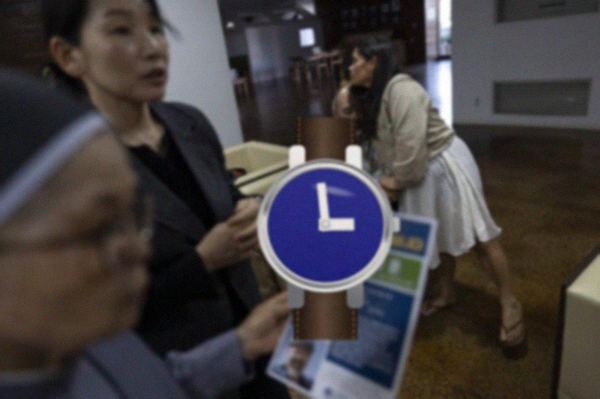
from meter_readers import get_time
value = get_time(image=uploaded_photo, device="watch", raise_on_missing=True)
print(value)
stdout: 2:59
